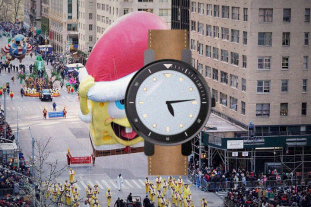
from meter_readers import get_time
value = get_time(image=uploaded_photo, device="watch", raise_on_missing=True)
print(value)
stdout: 5:14
